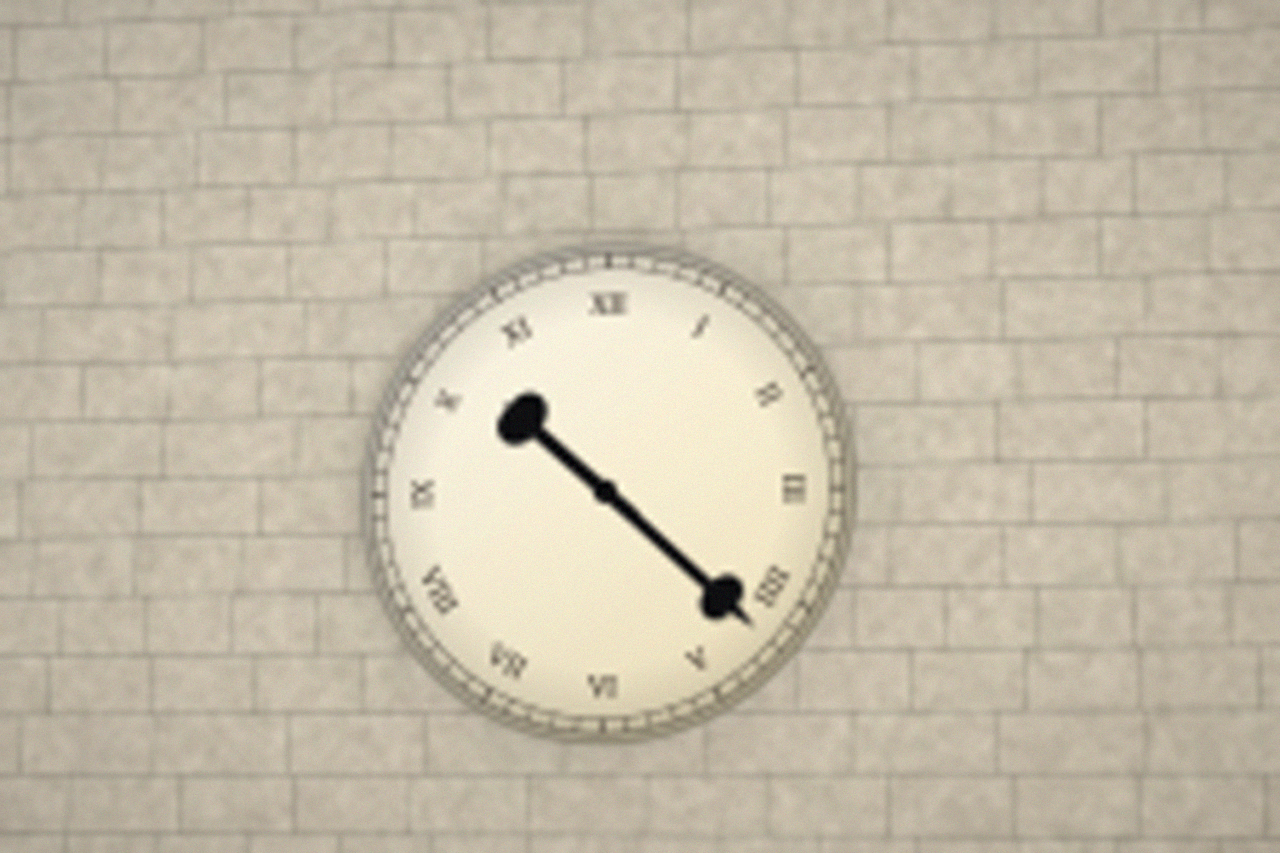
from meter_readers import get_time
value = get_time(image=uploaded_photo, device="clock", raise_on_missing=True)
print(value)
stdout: 10:22
